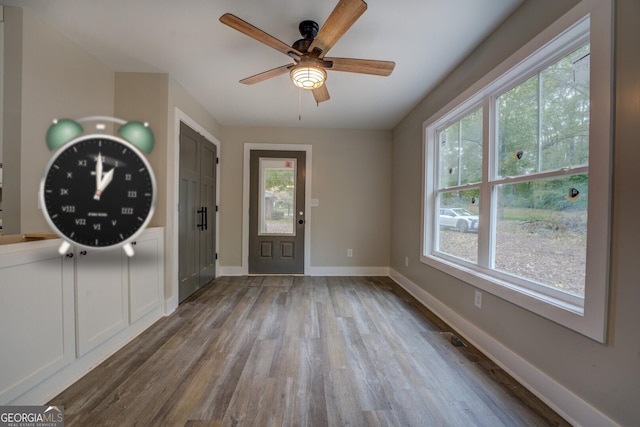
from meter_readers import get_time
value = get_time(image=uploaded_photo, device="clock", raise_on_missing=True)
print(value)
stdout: 1:00
